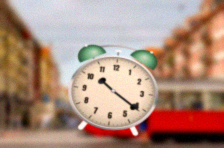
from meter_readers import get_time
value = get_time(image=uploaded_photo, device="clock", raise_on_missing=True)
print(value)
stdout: 10:21
